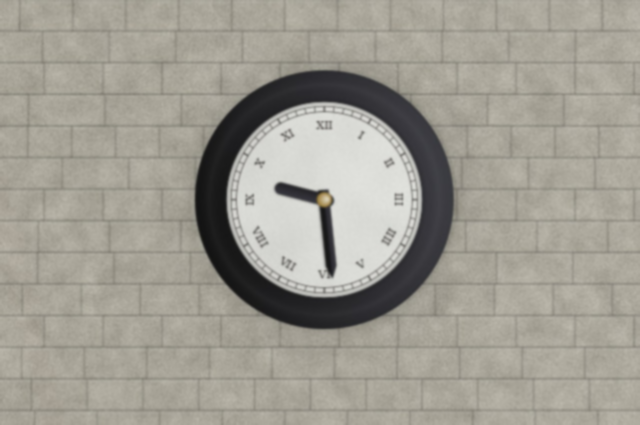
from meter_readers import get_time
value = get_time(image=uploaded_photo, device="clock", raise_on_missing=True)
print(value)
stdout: 9:29
